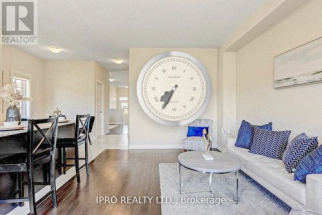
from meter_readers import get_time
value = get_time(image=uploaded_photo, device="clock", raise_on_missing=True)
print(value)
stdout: 7:35
